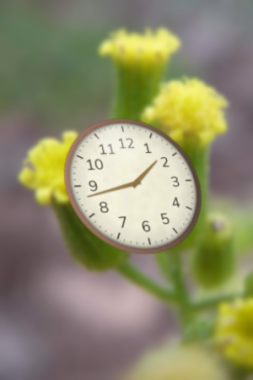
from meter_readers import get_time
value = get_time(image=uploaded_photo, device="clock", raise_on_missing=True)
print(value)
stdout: 1:43
